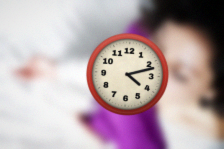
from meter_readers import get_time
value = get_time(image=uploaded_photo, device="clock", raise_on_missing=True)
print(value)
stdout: 4:12
